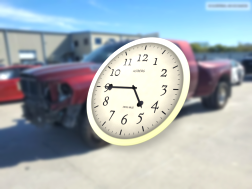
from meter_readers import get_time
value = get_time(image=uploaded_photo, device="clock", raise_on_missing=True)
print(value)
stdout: 4:45
